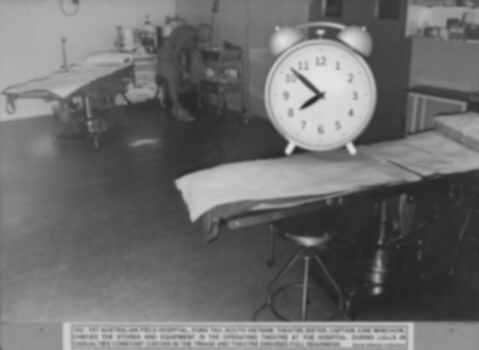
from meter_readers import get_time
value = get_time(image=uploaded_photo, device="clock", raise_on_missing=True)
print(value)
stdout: 7:52
